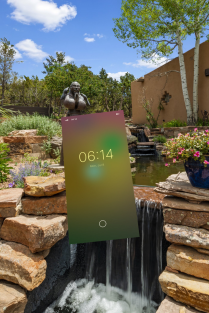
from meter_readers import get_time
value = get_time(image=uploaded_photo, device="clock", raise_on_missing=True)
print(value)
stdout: 6:14
